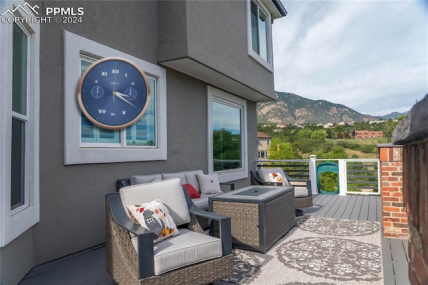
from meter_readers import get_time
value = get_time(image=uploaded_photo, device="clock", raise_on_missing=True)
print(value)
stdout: 3:20
